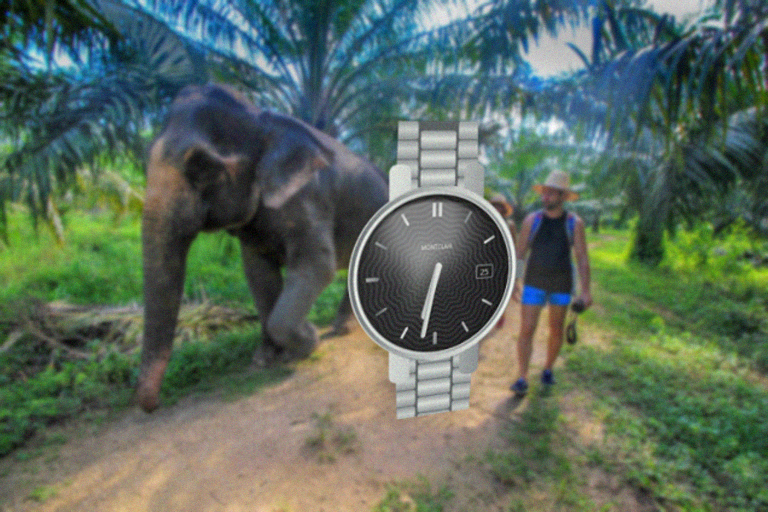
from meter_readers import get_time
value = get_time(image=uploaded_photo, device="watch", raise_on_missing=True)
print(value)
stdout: 6:32
